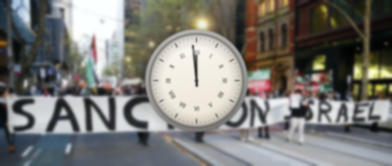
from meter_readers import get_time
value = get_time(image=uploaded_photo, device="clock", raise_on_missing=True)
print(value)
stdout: 11:59
